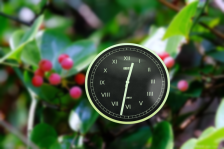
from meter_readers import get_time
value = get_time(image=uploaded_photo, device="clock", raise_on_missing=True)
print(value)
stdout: 12:32
